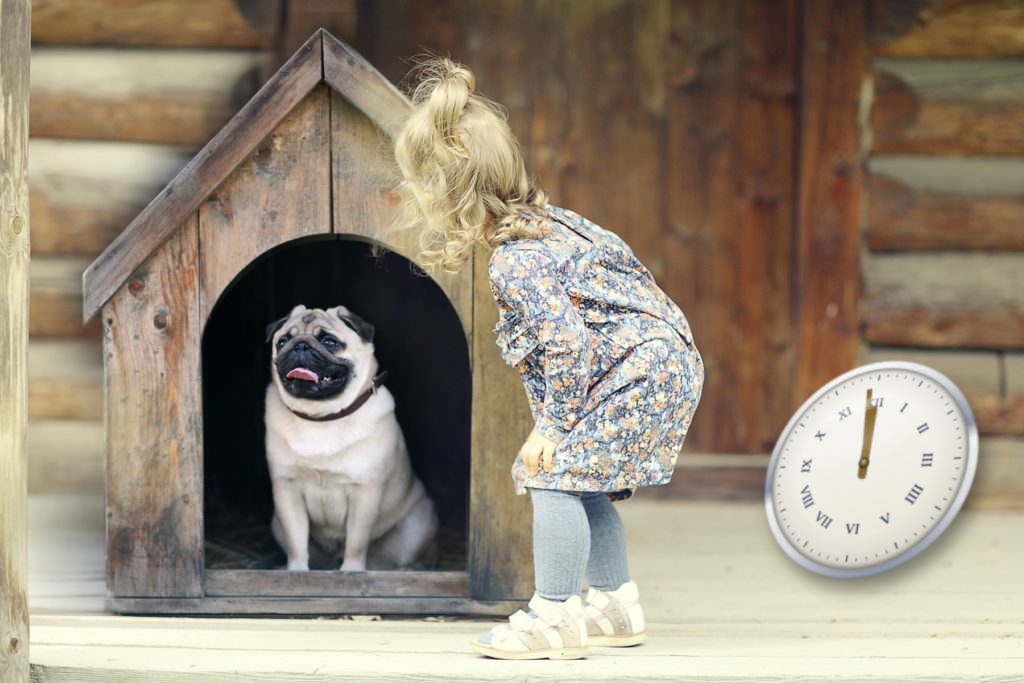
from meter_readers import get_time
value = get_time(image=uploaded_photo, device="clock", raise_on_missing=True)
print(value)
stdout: 11:59
